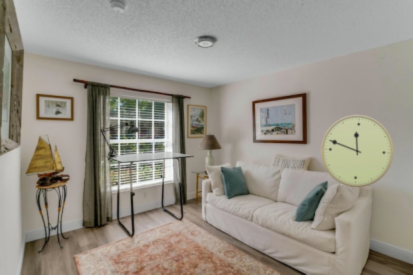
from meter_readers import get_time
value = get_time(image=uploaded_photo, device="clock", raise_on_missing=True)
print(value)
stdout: 11:48
